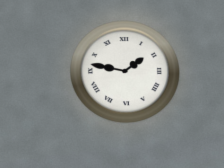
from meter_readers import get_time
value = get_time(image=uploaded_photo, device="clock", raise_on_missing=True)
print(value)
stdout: 1:47
